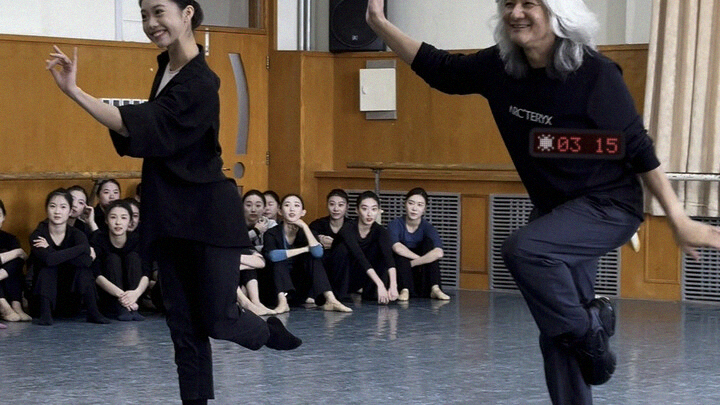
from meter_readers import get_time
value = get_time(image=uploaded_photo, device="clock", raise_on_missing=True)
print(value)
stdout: 3:15
